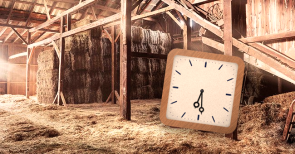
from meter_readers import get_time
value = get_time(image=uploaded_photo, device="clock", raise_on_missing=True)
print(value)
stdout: 6:29
